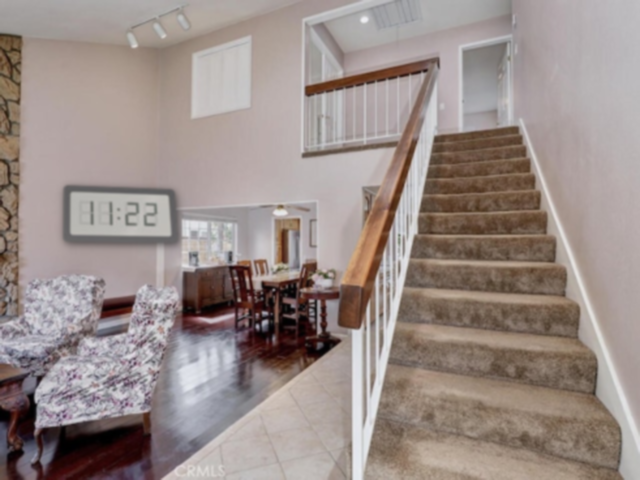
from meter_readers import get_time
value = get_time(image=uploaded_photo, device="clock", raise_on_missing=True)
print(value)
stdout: 11:22
